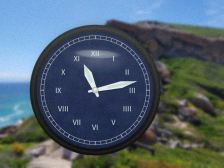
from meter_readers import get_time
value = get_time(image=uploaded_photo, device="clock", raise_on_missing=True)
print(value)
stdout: 11:13
